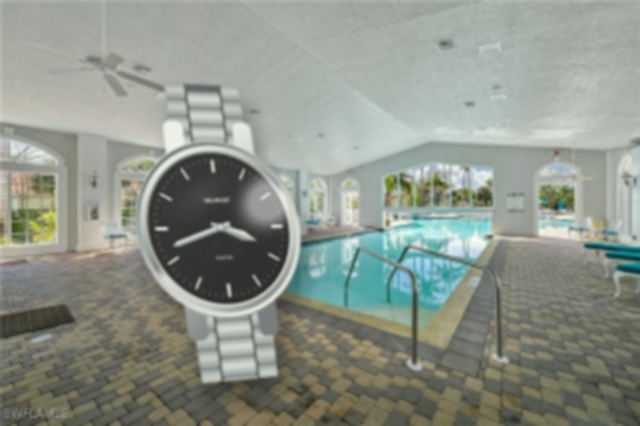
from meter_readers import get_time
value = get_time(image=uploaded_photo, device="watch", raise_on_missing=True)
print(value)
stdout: 3:42
